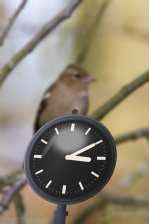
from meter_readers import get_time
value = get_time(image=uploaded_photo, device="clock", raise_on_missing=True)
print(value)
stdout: 3:10
